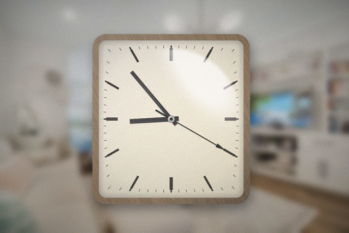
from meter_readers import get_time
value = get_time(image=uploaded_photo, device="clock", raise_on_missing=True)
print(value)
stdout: 8:53:20
